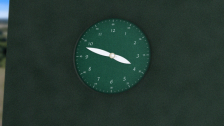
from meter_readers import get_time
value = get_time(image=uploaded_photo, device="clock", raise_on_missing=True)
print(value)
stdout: 3:48
